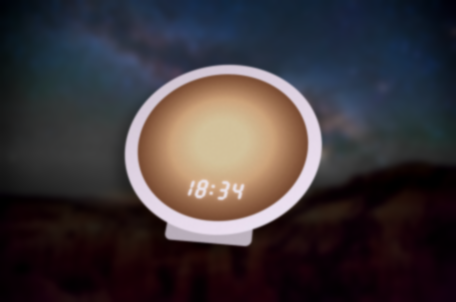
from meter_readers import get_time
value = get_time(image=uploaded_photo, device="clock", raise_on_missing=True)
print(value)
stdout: 18:34
